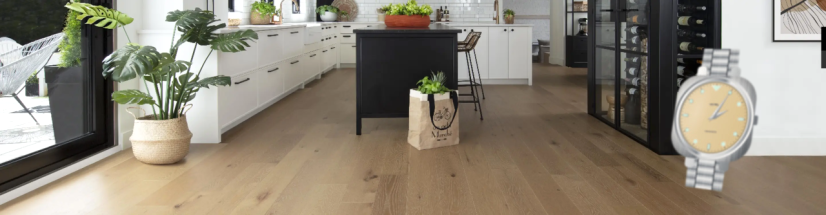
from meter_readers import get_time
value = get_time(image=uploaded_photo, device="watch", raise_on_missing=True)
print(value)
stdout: 2:05
